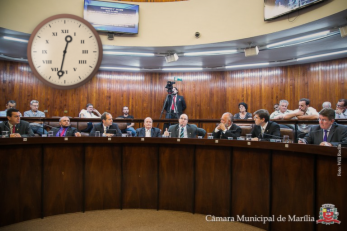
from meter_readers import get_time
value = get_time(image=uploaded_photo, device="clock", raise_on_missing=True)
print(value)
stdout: 12:32
